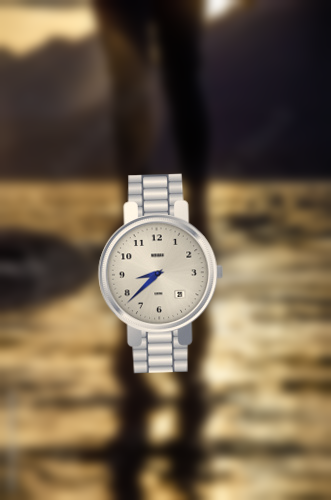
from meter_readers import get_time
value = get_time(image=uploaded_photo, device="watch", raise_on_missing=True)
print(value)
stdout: 8:38
